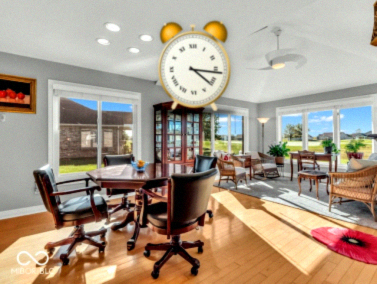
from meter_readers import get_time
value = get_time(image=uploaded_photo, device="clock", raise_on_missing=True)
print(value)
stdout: 4:16
